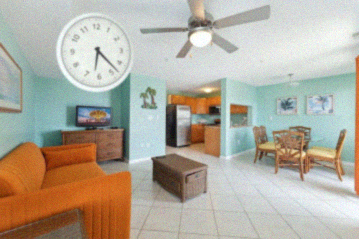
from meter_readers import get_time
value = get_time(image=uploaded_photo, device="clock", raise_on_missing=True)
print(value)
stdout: 6:23
